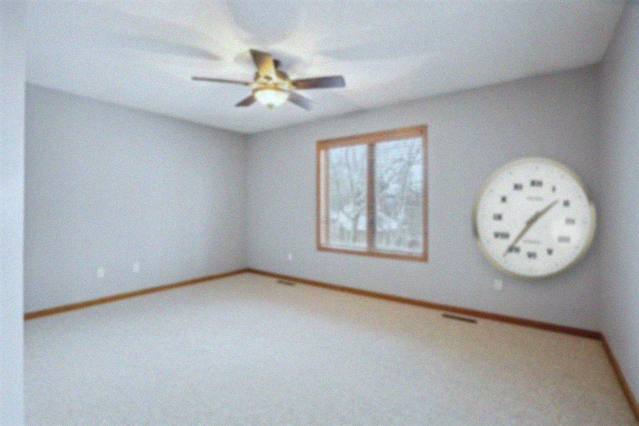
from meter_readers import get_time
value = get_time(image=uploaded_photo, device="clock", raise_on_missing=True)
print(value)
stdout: 1:36
